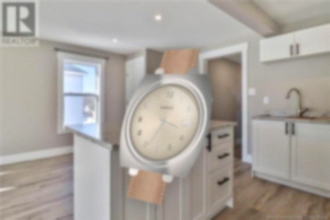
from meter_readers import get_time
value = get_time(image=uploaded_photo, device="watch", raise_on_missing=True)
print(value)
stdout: 3:34
